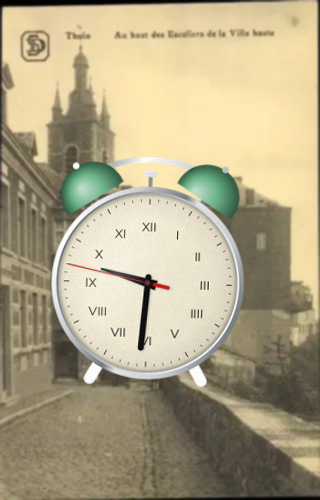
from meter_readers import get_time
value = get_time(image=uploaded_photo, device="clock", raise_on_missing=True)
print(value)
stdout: 9:30:47
